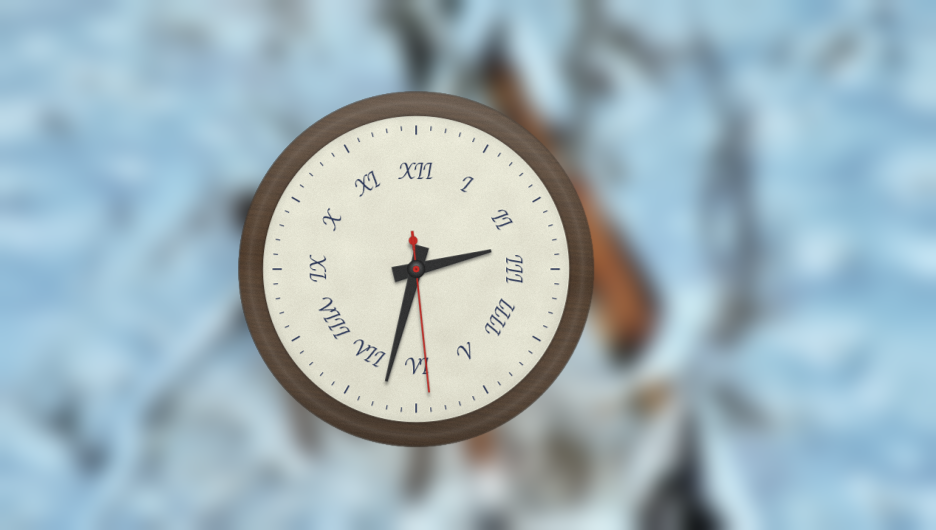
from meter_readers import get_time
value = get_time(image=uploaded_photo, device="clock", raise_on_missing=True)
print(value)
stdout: 2:32:29
